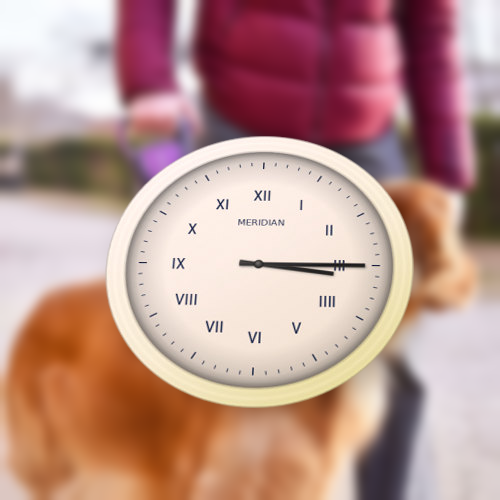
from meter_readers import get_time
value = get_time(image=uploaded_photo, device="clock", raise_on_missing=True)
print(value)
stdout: 3:15
